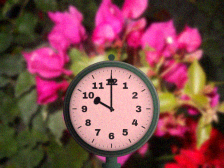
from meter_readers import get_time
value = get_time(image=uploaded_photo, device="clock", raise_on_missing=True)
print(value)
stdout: 10:00
